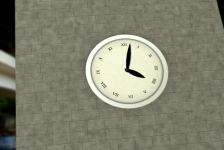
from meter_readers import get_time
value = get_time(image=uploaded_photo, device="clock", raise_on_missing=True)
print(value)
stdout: 4:02
